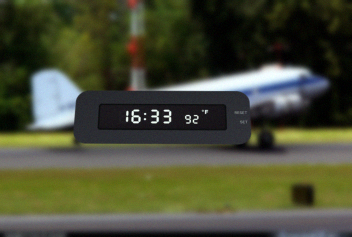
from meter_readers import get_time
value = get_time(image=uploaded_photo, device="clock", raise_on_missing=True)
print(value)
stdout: 16:33
